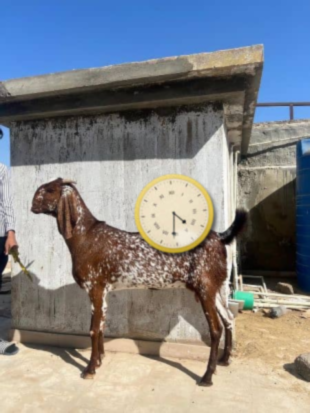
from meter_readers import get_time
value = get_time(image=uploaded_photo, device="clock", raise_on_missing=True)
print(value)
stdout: 4:31
